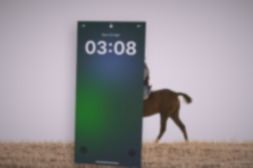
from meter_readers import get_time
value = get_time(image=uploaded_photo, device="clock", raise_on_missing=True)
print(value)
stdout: 3:08
